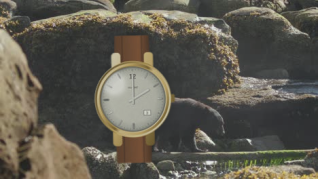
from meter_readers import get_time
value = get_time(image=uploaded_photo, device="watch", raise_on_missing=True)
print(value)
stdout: 2:00
